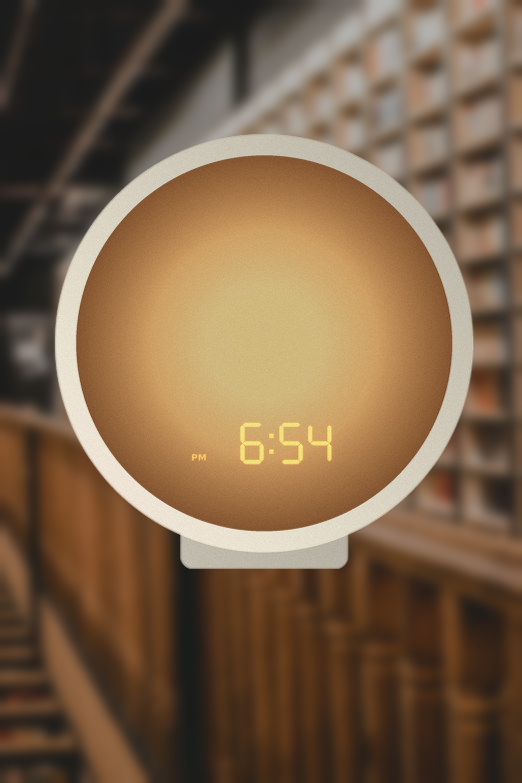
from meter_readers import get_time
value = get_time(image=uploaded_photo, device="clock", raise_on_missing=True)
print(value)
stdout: 6:54
